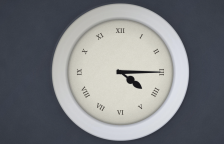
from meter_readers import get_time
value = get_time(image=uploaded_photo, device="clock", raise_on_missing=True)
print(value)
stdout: 4:15
